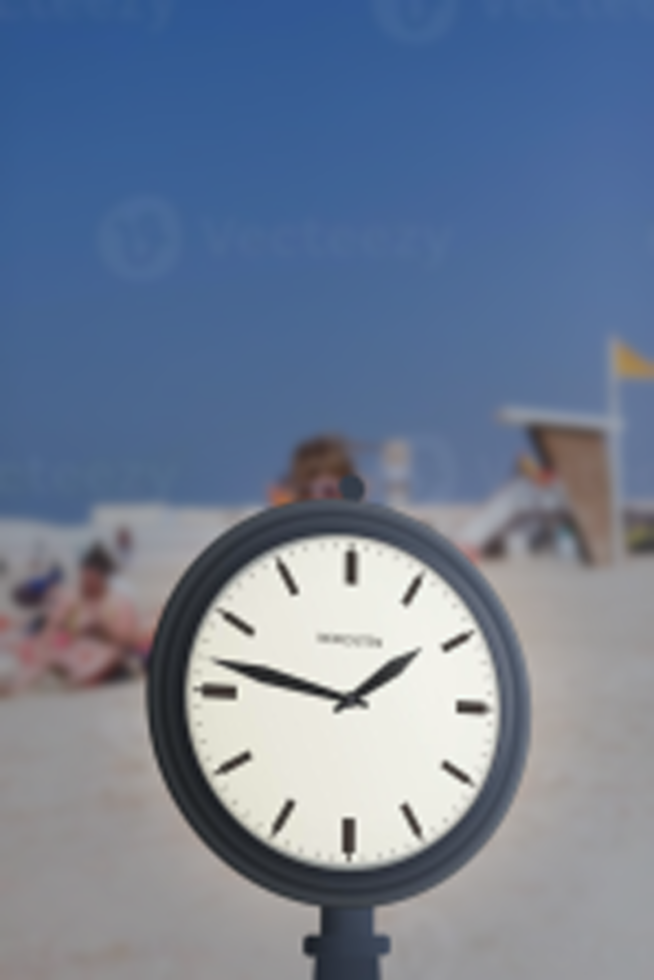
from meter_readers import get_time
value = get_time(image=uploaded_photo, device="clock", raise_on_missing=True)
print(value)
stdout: 1:47
